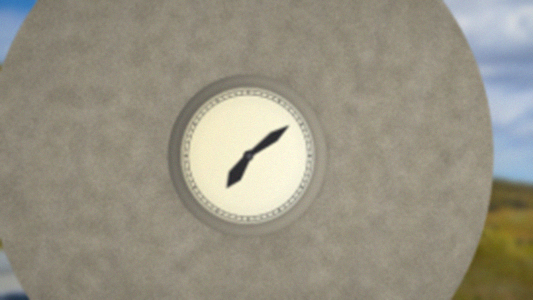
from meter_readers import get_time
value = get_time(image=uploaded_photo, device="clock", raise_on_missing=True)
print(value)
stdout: 7:09
